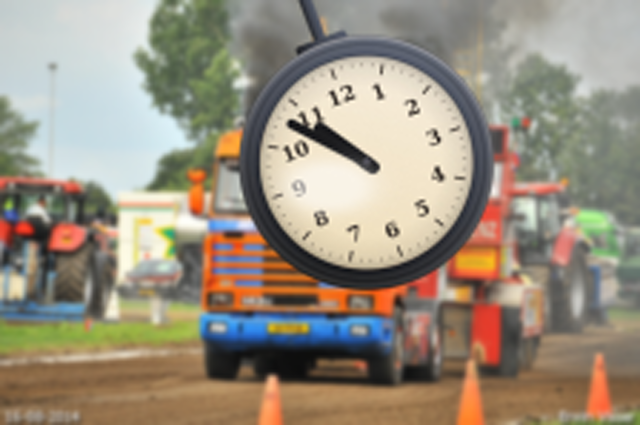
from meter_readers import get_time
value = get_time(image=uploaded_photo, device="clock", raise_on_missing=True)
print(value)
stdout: 10:53
